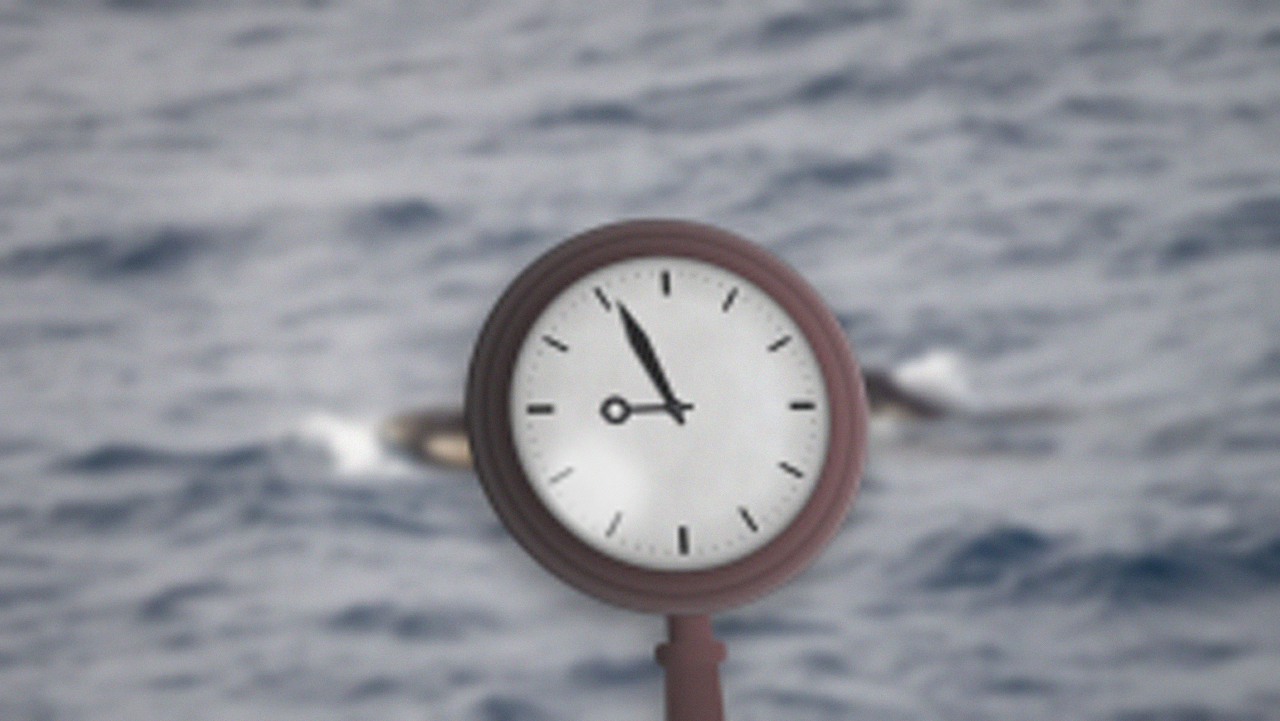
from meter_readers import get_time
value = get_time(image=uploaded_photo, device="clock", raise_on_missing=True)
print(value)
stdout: 8:56
